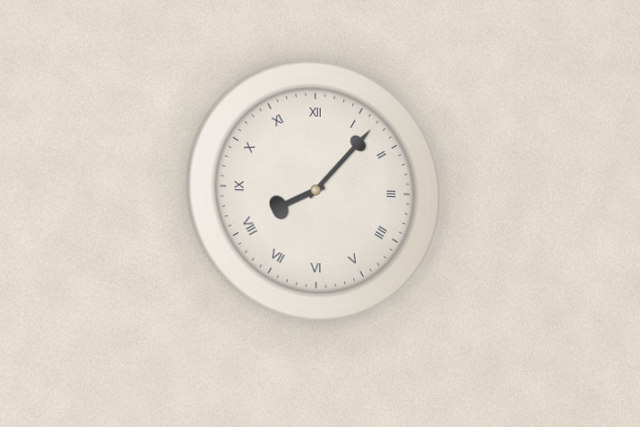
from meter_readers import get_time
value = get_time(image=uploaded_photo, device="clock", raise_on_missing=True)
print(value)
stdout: 8:07
